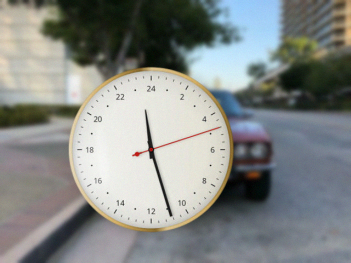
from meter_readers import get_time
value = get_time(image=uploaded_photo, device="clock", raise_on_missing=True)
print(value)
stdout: 23:27:12
